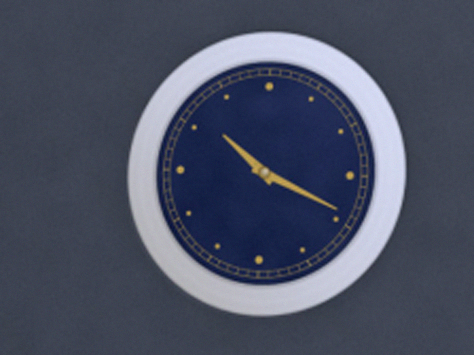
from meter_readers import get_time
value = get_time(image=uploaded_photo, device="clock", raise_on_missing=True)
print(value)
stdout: 10:19
